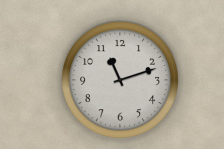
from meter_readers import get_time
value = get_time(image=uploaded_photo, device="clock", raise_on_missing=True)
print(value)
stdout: 11:12
